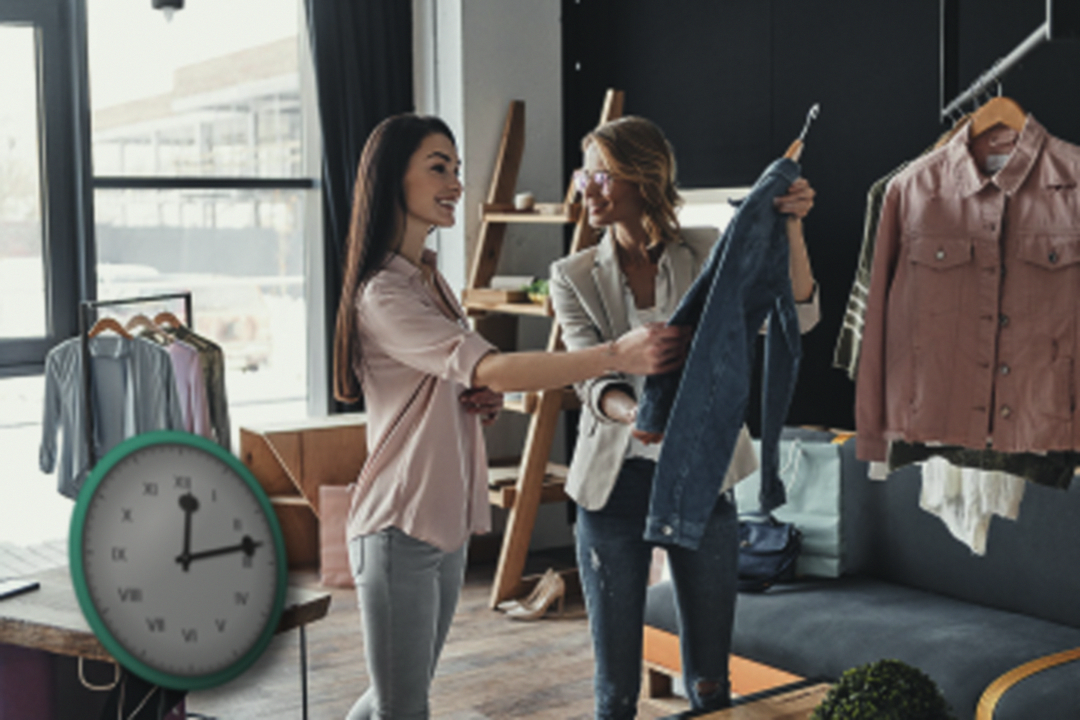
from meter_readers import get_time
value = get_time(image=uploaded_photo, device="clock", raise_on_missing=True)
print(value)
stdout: 12:13
